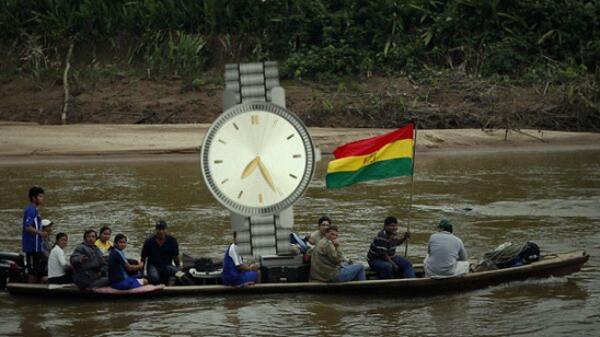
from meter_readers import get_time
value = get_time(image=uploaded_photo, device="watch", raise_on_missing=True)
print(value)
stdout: 7:26
